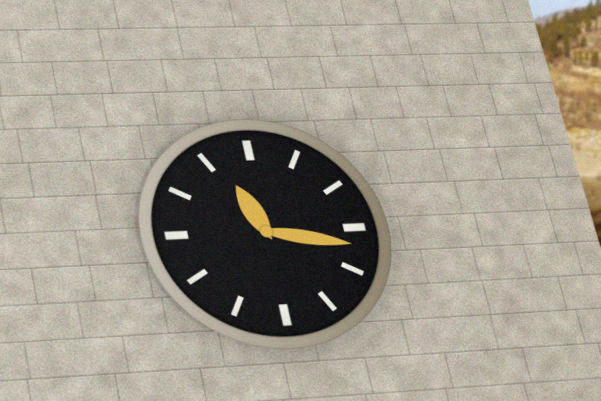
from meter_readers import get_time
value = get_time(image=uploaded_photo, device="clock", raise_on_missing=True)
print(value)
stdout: 11:17
